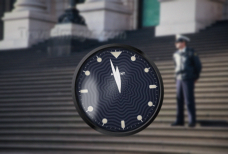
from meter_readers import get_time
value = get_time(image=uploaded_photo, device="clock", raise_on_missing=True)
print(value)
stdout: 11:58
